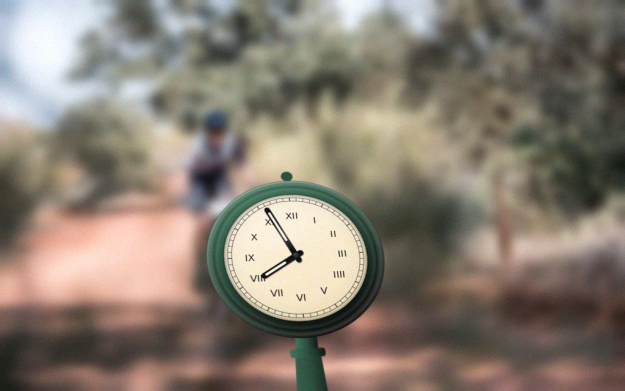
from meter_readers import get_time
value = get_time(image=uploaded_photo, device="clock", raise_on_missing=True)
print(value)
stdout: 7:56
